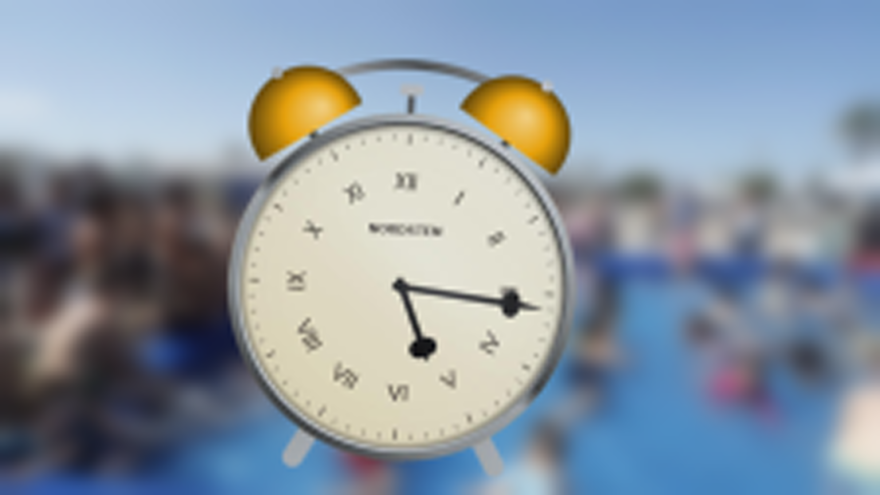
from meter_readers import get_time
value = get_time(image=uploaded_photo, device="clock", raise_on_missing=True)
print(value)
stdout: 5:16
